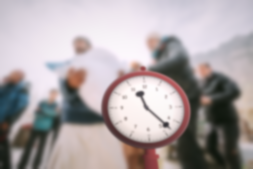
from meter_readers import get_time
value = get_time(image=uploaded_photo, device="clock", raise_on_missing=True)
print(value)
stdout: 11:23
